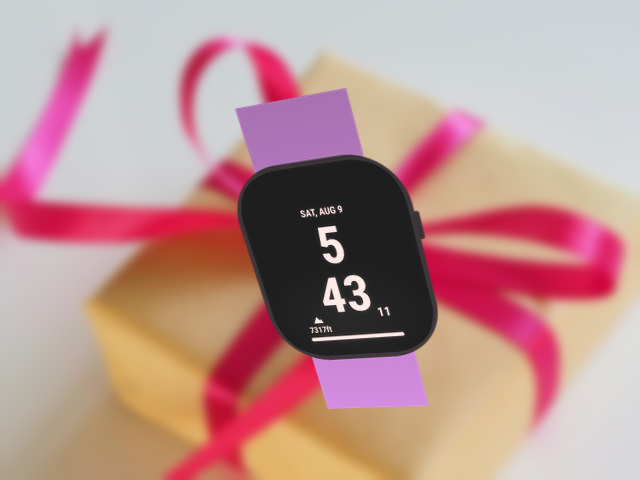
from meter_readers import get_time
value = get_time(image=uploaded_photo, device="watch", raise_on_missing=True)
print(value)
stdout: 5:43:11
